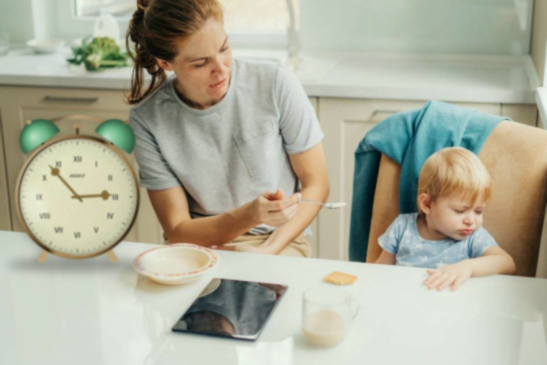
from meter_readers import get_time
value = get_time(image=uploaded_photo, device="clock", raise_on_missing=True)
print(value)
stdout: 2:53
